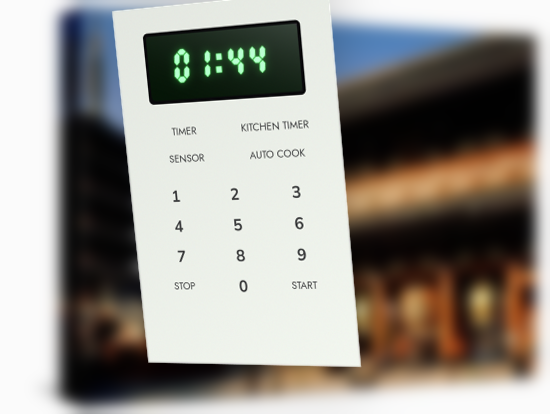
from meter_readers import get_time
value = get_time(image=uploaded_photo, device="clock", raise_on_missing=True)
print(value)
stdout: 1:44
